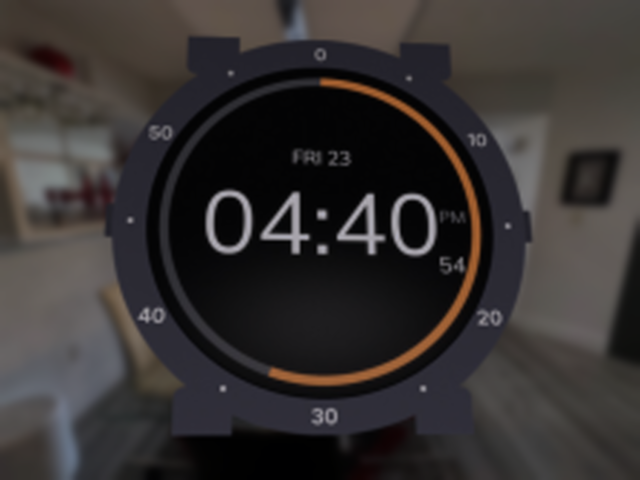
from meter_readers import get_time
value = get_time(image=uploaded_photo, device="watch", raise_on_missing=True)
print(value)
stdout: 4:40:54
